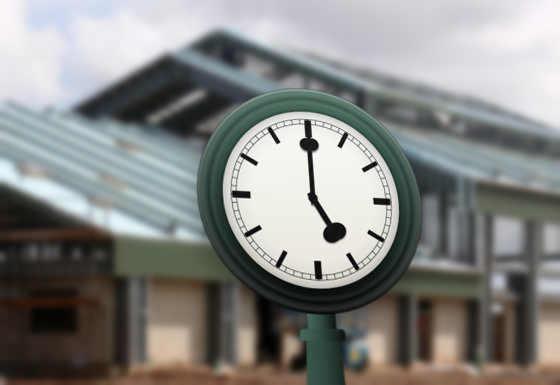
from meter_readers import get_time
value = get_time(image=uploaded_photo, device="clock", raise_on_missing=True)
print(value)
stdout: 5:00
